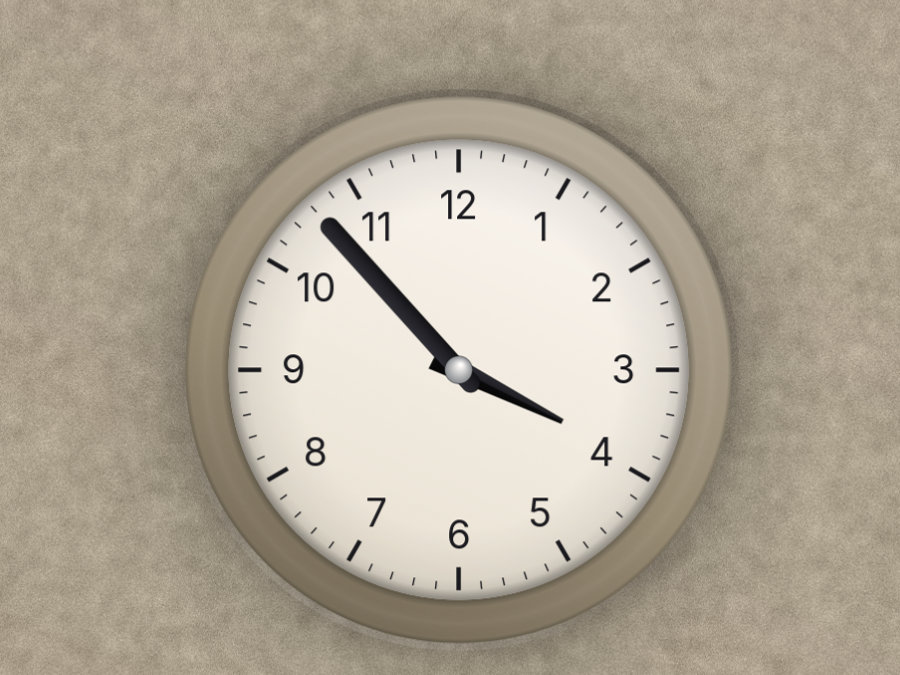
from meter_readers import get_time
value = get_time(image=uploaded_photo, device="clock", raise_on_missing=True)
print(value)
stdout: 3:53
